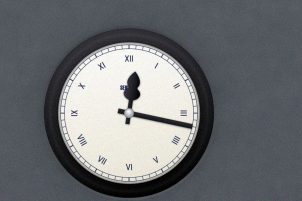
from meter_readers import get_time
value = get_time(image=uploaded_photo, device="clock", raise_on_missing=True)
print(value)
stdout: 12:17
